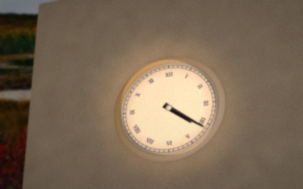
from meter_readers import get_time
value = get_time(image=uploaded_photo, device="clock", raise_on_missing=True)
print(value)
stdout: 4:21
